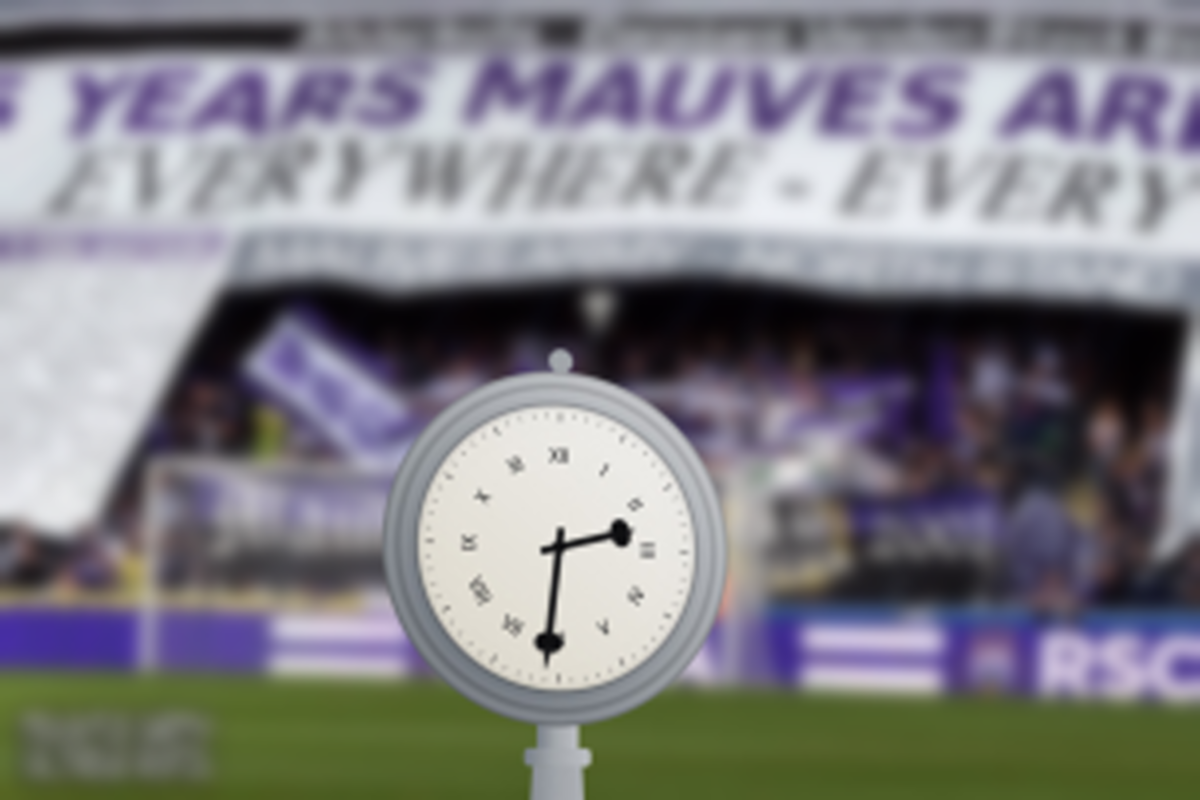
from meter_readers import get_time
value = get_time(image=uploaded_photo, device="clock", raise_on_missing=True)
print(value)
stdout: 2:31
